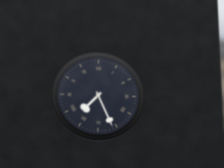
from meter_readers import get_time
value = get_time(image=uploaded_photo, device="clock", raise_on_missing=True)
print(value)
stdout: 7:26
